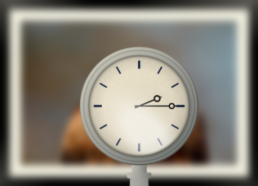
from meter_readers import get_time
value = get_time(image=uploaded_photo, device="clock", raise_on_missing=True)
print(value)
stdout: 2:15
